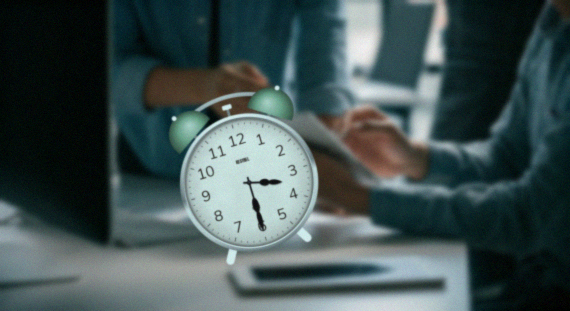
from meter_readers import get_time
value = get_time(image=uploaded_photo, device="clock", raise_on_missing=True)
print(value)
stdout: 3:30
